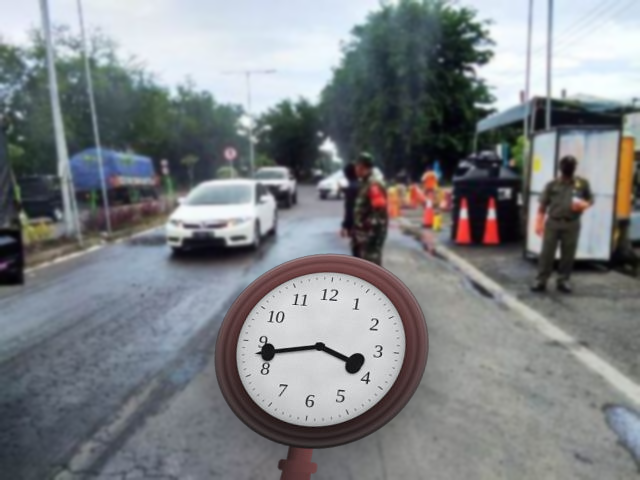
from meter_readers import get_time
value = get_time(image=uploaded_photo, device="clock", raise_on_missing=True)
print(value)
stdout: 3:43
